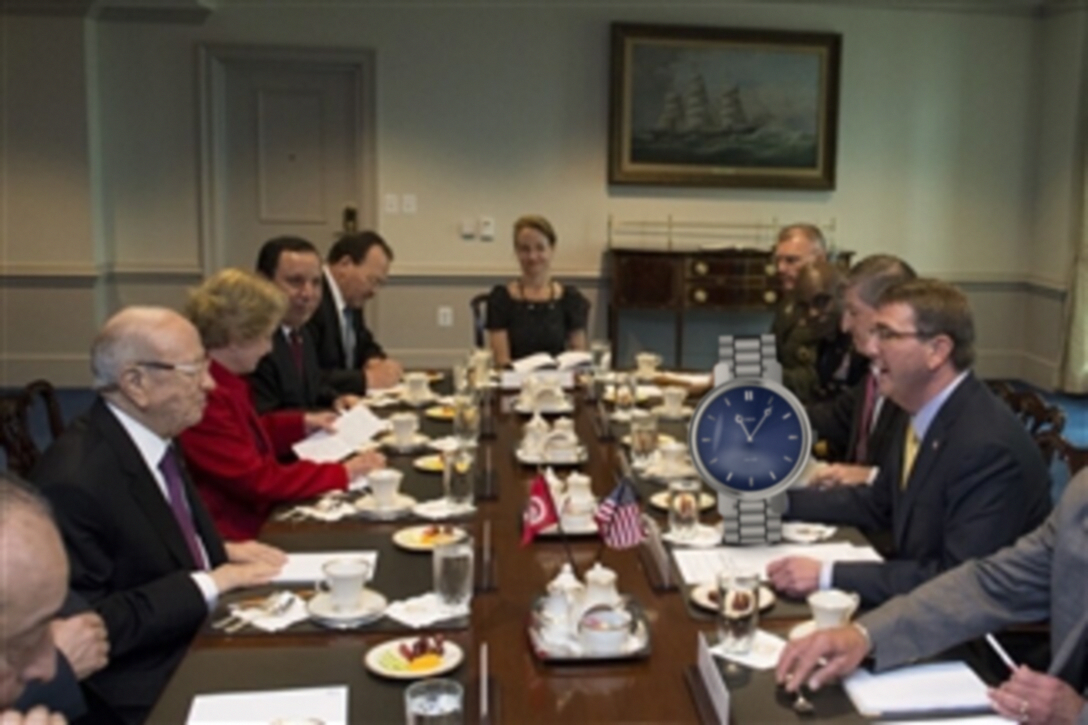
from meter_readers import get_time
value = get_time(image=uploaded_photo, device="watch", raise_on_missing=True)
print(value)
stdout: 11:06
